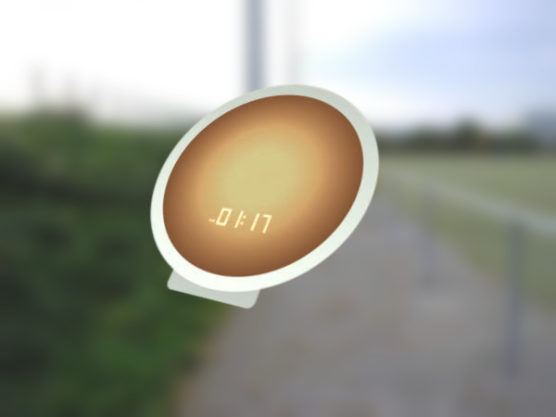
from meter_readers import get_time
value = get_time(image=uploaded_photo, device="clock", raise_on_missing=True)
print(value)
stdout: 1:17
